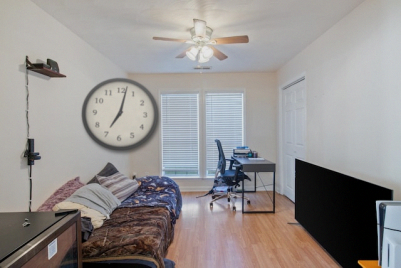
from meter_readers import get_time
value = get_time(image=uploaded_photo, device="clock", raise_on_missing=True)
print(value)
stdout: 7:02
